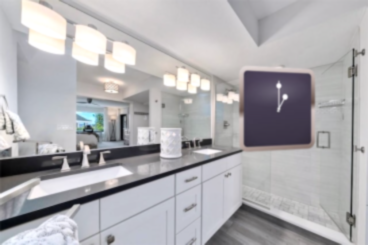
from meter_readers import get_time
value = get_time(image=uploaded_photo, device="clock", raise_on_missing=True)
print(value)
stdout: 1:00
